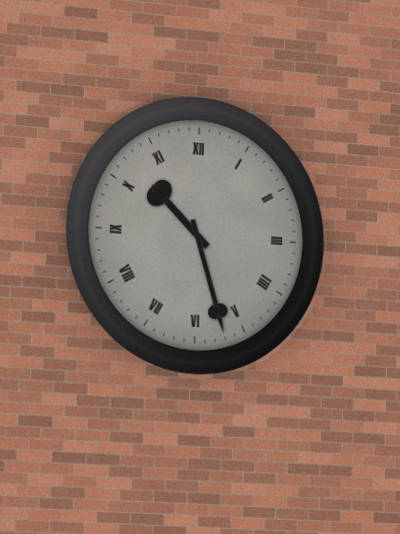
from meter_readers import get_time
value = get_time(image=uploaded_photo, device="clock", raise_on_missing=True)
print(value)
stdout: 10:27
